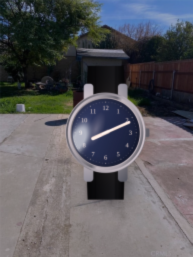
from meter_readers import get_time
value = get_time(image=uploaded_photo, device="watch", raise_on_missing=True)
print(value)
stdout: 8:11
